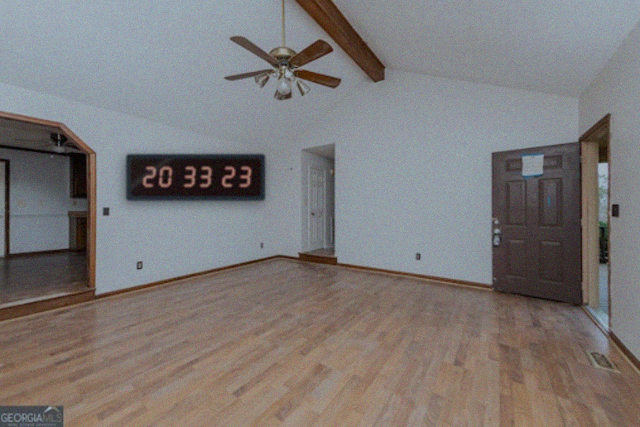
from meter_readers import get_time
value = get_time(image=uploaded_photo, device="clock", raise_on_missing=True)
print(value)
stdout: 20:33:23
